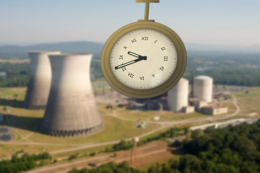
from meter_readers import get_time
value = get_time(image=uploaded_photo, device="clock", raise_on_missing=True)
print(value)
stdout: 9:41
